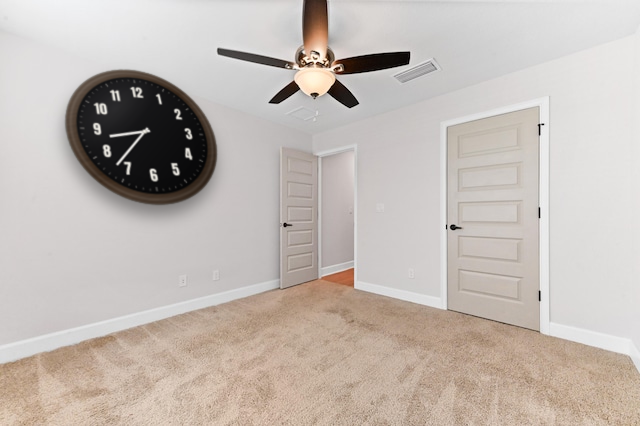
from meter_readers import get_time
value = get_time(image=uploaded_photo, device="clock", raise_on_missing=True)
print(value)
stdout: 8:37
